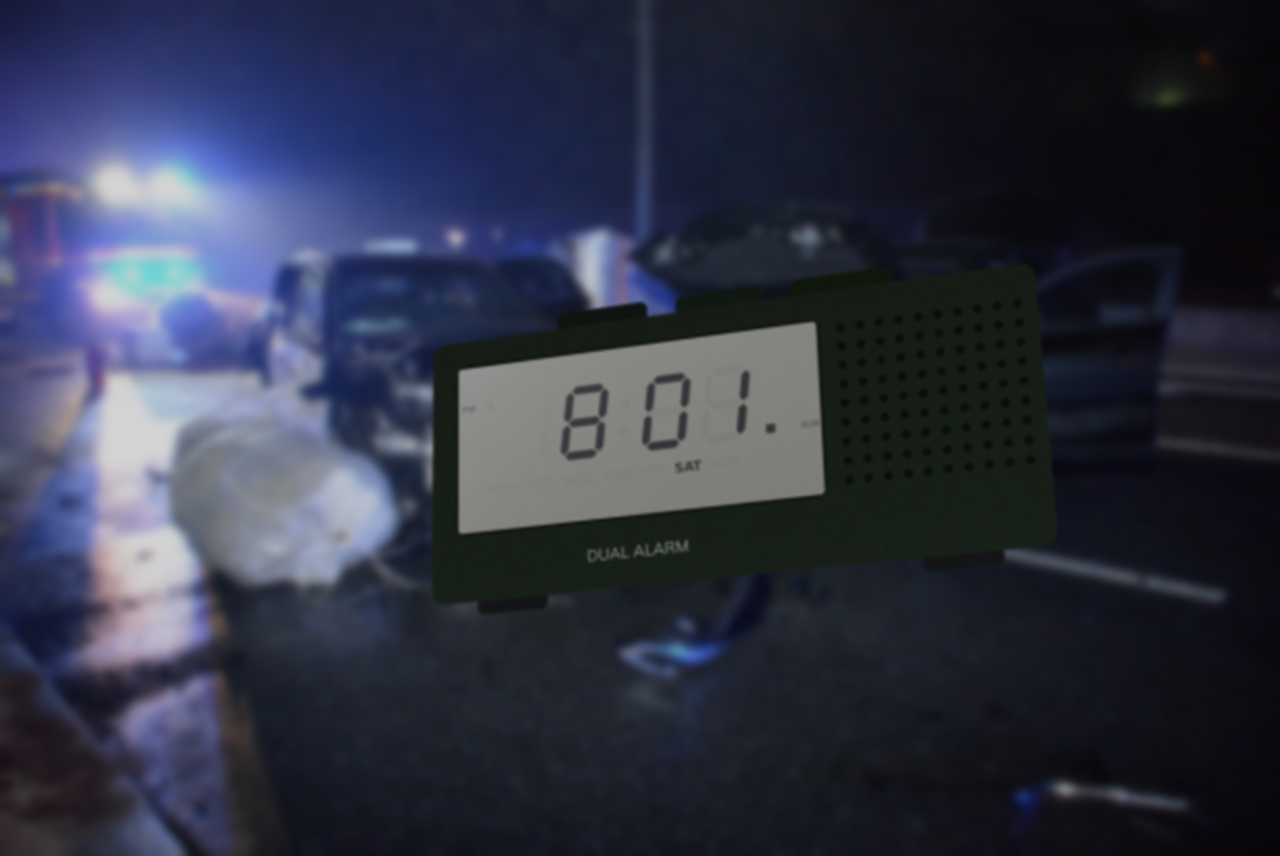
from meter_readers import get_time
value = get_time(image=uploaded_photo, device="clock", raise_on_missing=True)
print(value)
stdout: 8:01
